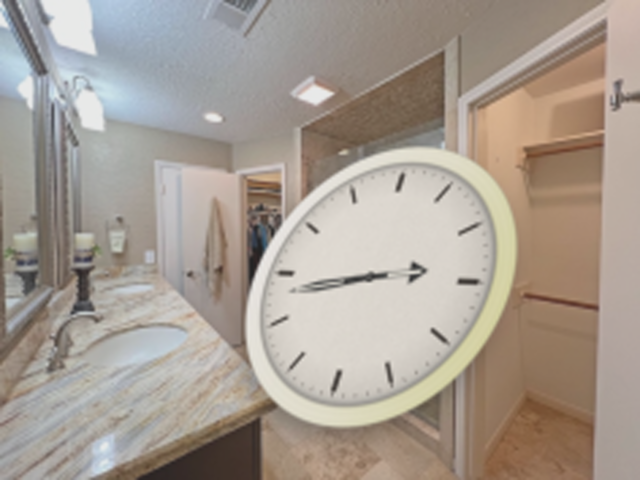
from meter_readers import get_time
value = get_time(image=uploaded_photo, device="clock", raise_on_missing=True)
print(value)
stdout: 2:43
